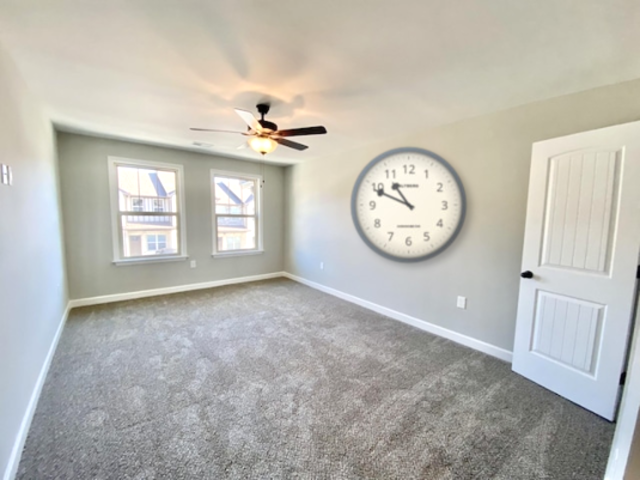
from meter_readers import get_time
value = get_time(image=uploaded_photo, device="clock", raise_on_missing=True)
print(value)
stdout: 10:49
